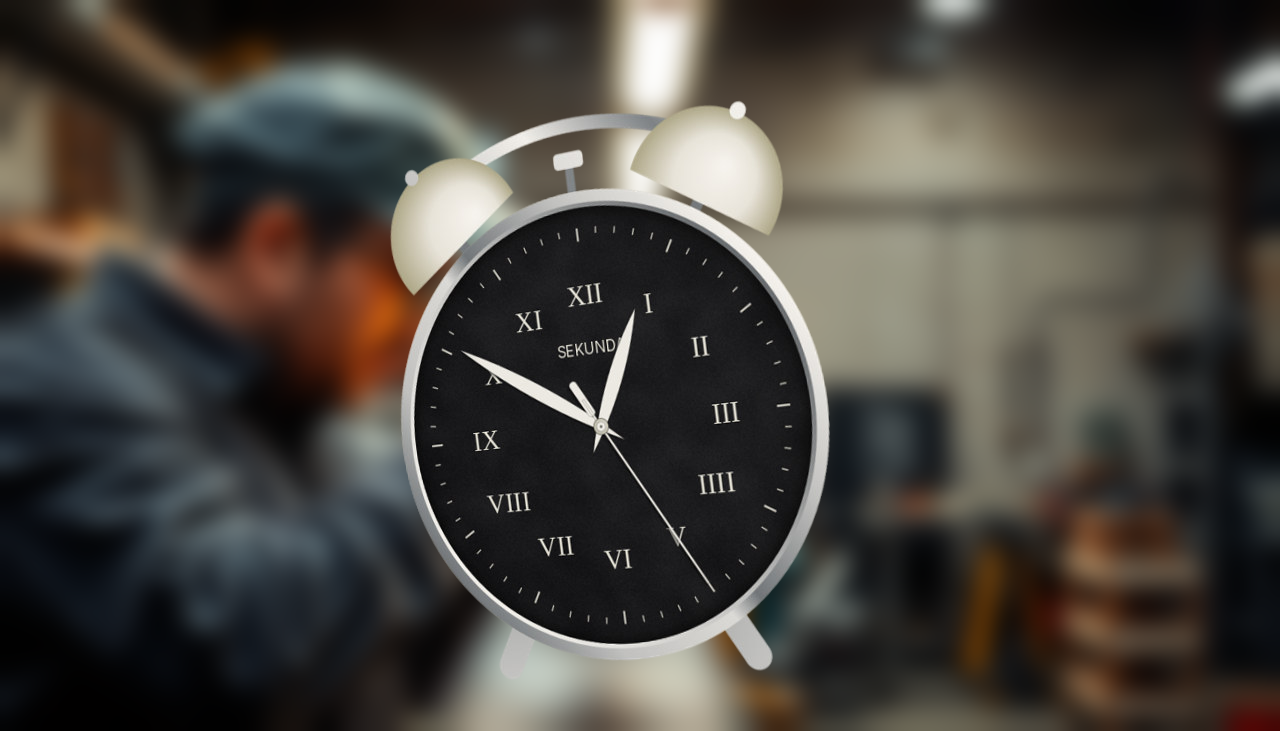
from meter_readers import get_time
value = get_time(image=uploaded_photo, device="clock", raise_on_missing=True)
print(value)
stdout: 12:50:25
